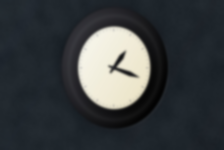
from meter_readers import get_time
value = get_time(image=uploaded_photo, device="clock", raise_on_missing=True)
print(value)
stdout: 1:18
